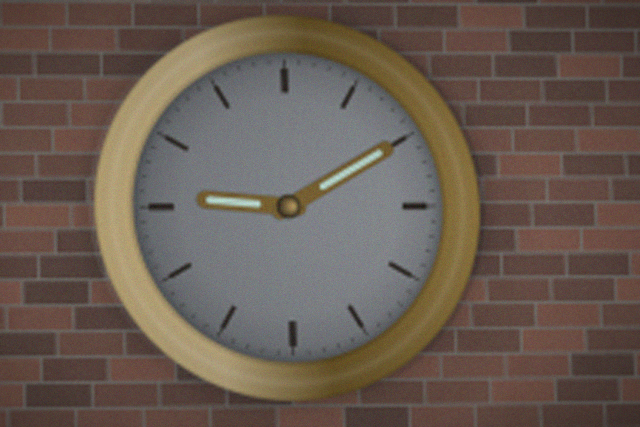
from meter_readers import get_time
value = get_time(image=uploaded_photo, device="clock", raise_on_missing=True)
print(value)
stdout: 9:10
